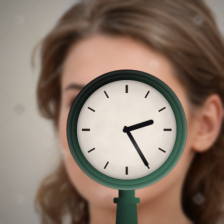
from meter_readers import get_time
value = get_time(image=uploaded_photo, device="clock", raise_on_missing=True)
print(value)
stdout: 2:25
